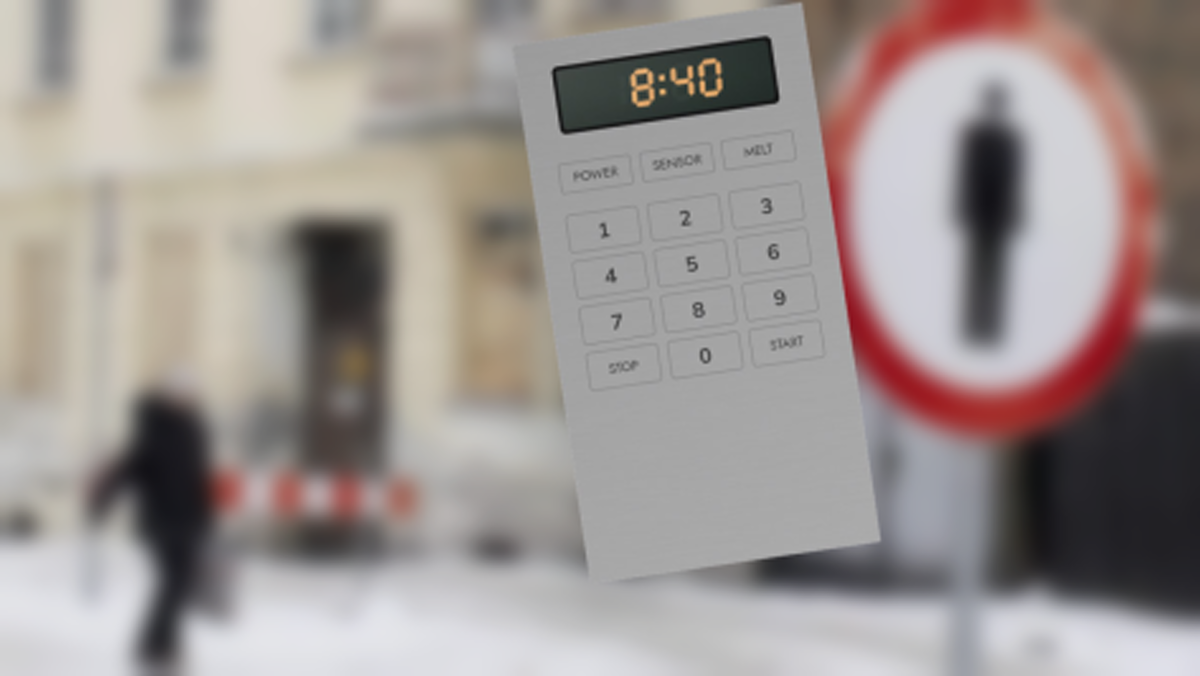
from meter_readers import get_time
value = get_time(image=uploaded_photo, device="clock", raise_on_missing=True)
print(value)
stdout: 8:40
